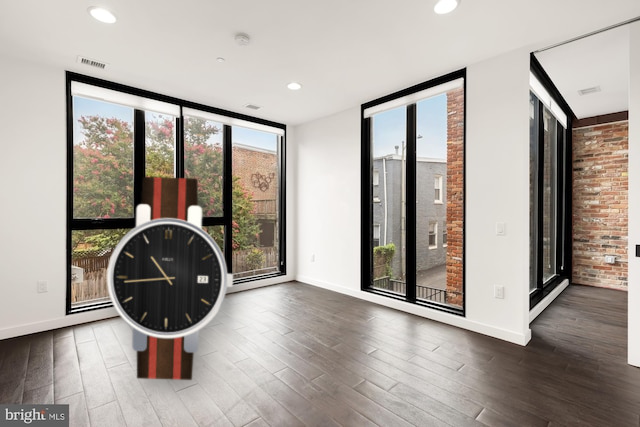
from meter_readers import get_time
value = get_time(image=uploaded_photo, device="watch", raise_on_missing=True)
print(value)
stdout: 10:44
